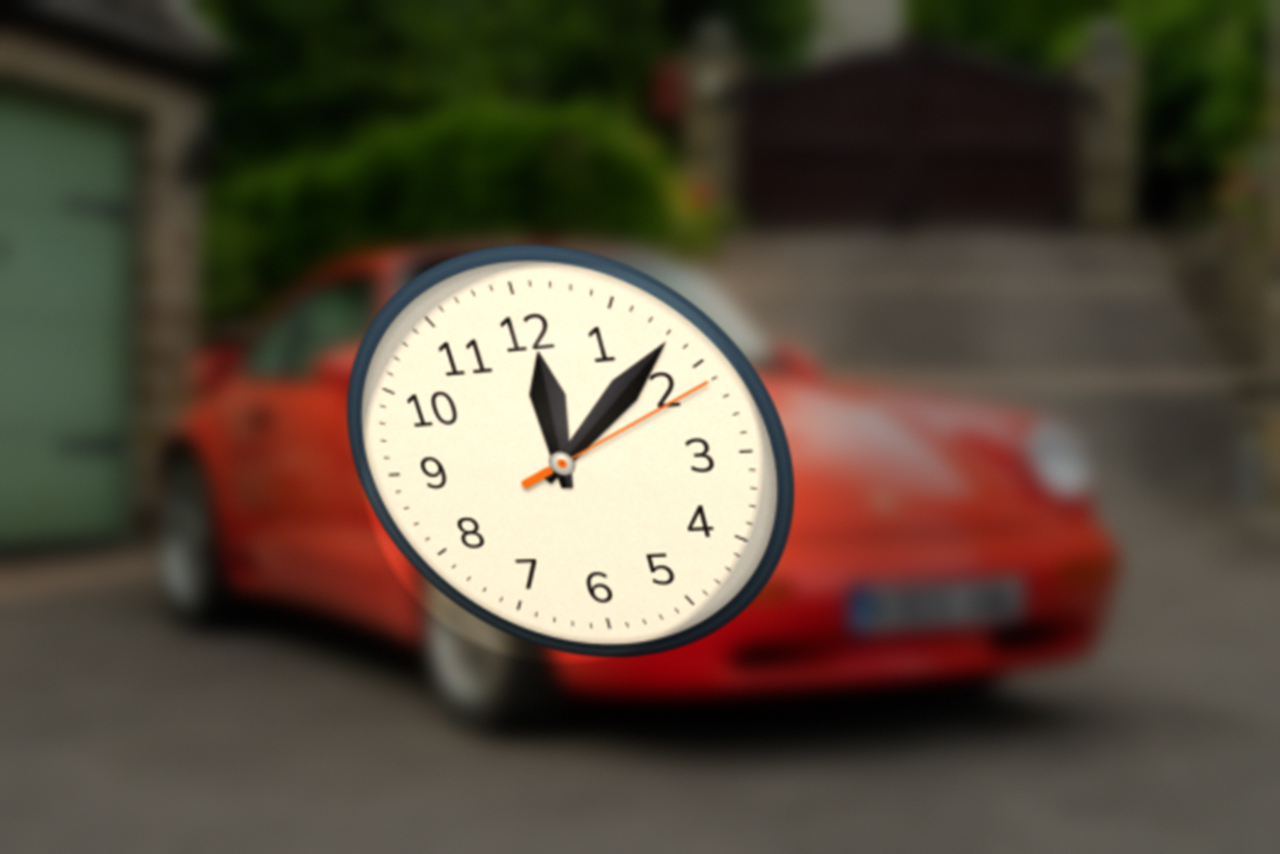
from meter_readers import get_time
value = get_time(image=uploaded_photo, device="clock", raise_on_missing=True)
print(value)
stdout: 12:08:11
